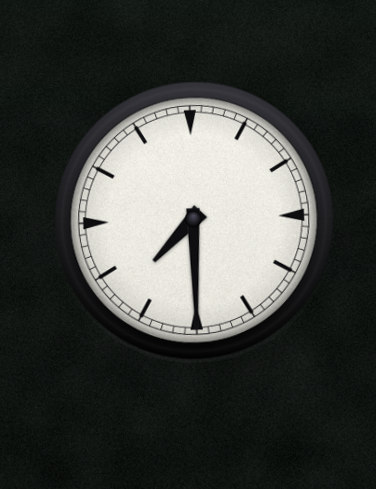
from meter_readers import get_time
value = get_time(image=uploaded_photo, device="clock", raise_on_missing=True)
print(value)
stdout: 7:30
